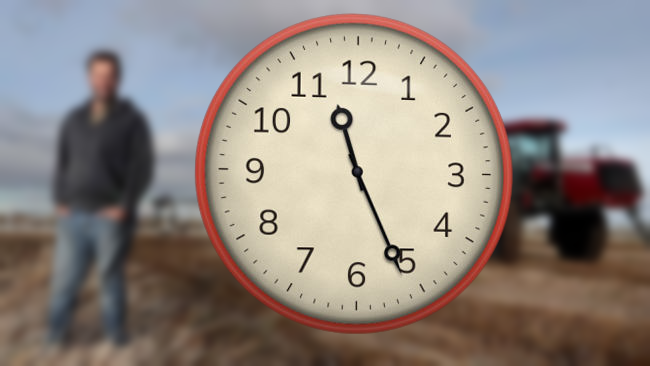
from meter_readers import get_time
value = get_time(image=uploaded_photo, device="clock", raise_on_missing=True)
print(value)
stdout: 11:26
